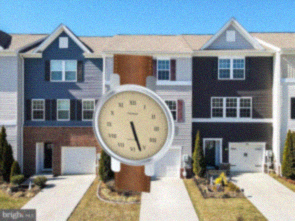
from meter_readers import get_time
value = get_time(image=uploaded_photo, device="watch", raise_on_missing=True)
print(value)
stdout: 5:27
